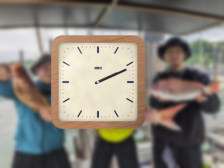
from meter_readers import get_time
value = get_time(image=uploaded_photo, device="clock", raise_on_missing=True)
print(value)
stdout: 2:11
